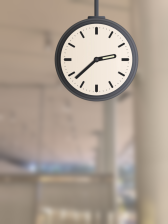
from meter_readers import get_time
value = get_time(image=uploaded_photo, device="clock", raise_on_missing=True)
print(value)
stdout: 2:38
